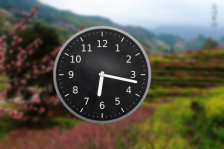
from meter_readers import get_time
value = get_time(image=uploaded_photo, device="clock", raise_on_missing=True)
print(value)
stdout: 6:17
